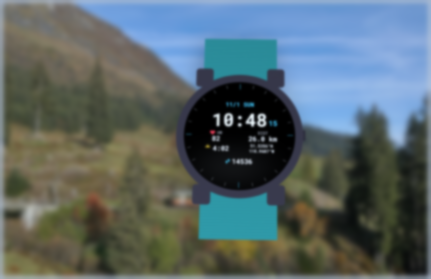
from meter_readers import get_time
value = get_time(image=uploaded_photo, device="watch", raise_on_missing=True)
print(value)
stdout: 10:48
